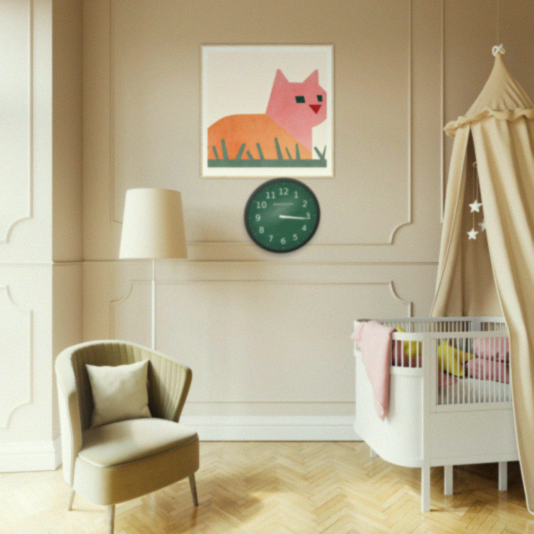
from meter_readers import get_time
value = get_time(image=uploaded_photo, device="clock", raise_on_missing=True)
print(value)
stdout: 3:16
